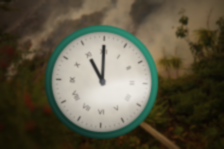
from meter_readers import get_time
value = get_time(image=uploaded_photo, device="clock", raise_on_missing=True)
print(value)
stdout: 11:00
